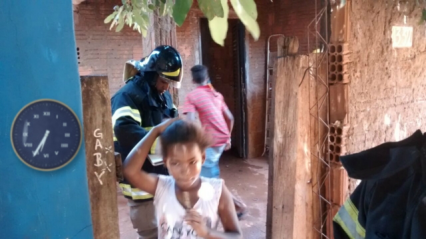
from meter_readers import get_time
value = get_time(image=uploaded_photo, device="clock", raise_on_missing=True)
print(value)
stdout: 6:35
